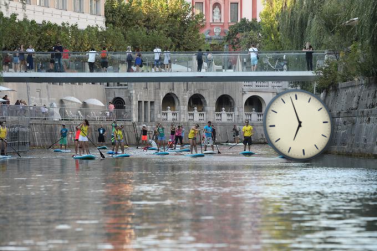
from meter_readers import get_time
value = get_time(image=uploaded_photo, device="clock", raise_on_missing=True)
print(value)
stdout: 6:58
